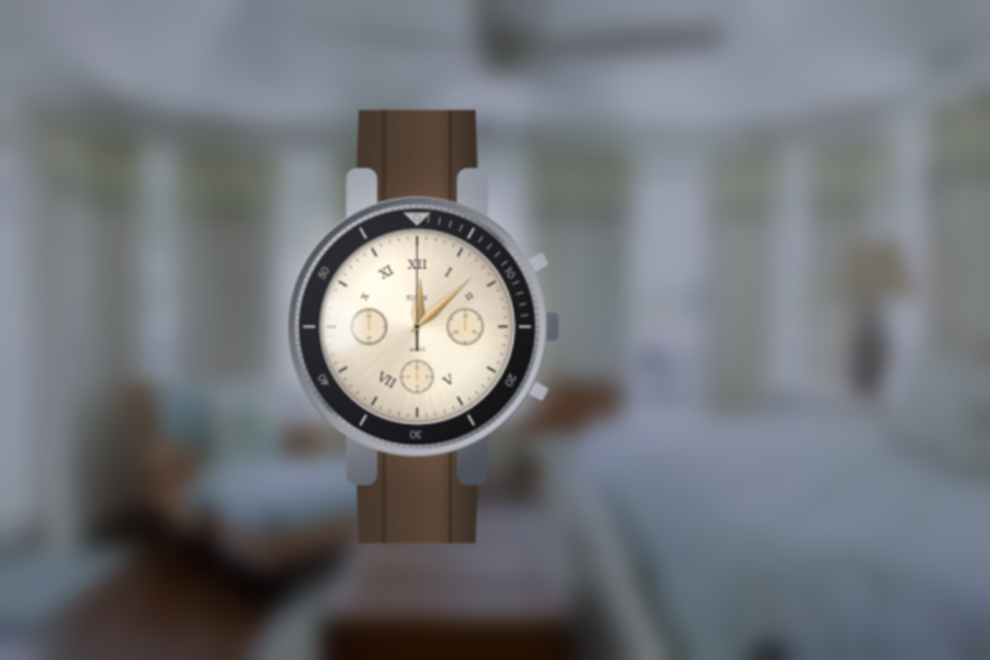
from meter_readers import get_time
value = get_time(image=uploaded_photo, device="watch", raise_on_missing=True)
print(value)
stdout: 12:08
